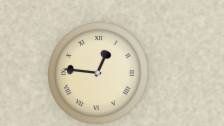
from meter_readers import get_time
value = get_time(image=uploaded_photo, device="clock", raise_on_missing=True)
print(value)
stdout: 12:46
